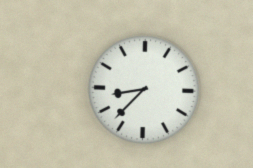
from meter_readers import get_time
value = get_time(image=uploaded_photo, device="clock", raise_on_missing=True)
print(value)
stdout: 8:37
